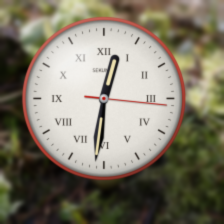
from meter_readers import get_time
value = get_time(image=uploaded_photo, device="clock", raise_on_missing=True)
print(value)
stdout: 12:31:16
